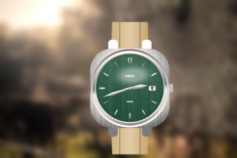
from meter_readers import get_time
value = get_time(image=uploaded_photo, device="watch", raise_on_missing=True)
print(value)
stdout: 2:42
